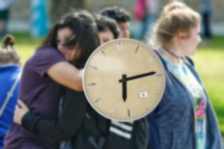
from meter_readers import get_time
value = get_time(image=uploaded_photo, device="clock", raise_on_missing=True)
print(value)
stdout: 6:14
